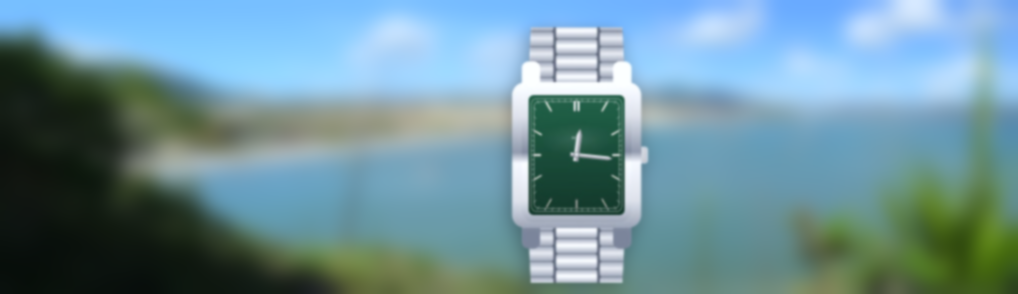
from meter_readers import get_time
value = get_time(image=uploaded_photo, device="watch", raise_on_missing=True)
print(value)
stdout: 12:16
